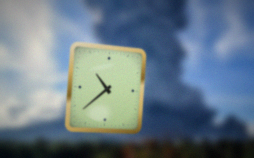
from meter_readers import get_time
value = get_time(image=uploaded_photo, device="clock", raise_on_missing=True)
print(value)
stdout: 10:38
